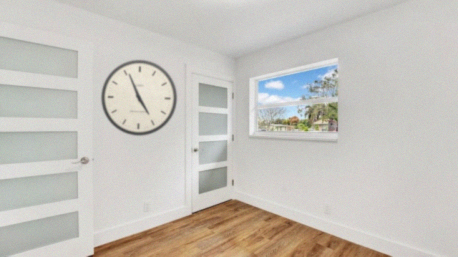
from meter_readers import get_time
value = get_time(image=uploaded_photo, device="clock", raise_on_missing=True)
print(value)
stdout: 4:56
